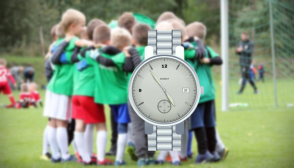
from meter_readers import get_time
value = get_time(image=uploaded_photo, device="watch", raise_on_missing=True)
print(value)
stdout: 4:54
